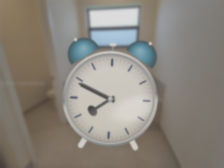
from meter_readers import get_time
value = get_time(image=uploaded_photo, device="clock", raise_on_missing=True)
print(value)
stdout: 7:49
